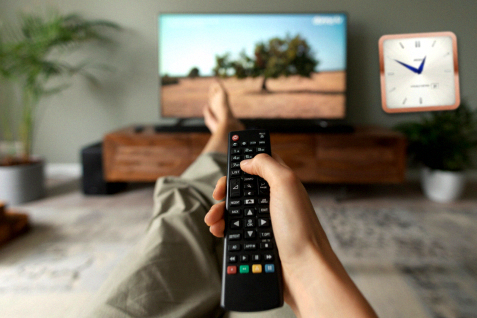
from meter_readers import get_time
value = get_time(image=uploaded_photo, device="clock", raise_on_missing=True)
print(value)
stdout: 12:50
